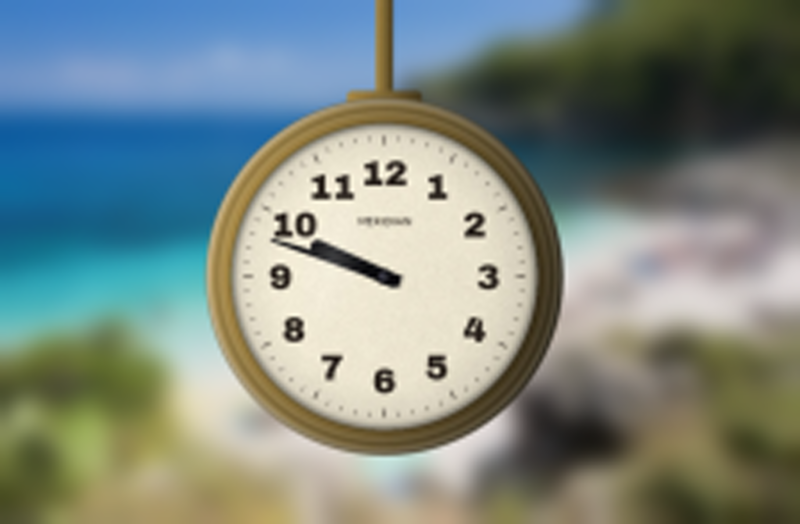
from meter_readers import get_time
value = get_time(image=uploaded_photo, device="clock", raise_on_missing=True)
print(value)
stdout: 9:48
